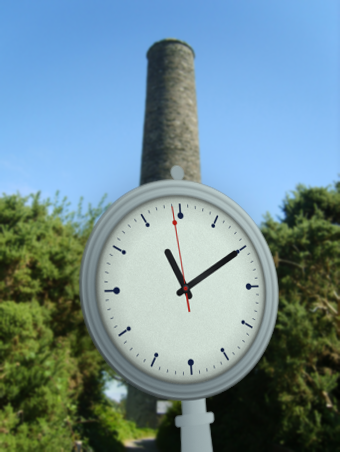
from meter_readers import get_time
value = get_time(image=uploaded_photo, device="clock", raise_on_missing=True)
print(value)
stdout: 11:09:59
